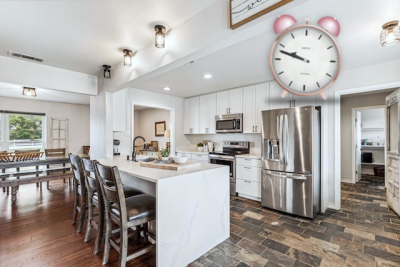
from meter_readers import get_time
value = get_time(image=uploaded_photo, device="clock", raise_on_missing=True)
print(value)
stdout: 9:48
